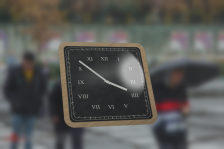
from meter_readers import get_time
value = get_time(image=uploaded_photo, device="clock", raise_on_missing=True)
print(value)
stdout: 3:52
